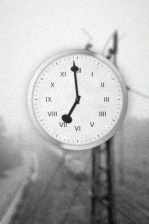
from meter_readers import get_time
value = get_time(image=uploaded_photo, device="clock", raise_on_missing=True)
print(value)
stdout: 6:59
